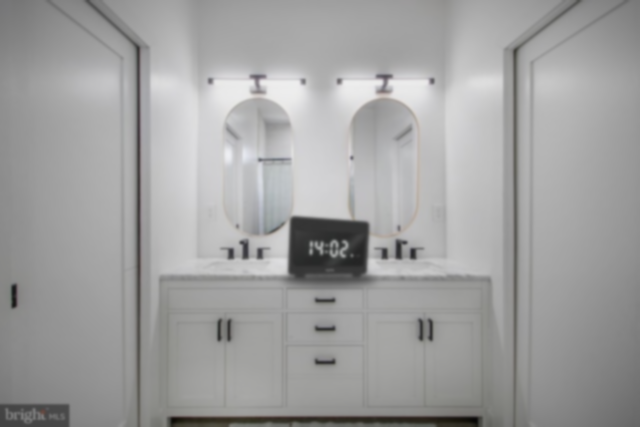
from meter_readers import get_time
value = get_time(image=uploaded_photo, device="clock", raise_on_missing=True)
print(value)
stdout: 14:02
